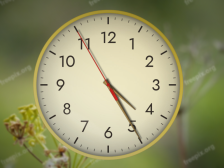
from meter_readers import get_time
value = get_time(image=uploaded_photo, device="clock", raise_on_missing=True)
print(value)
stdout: 4:24:55
